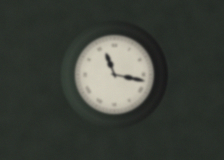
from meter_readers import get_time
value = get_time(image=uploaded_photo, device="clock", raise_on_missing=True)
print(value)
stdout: 11:17
